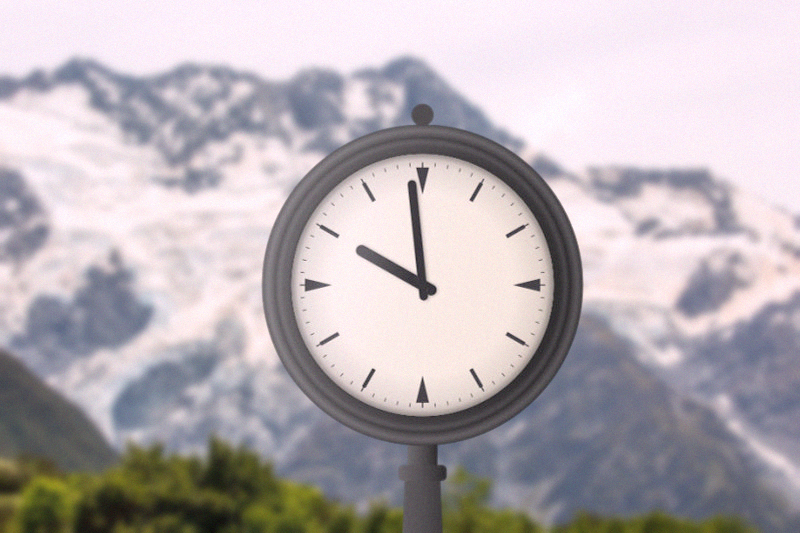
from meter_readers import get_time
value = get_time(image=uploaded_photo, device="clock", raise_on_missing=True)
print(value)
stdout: 9:59
